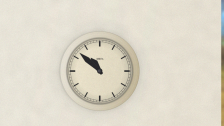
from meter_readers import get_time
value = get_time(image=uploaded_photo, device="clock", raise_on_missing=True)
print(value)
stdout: 10:52
